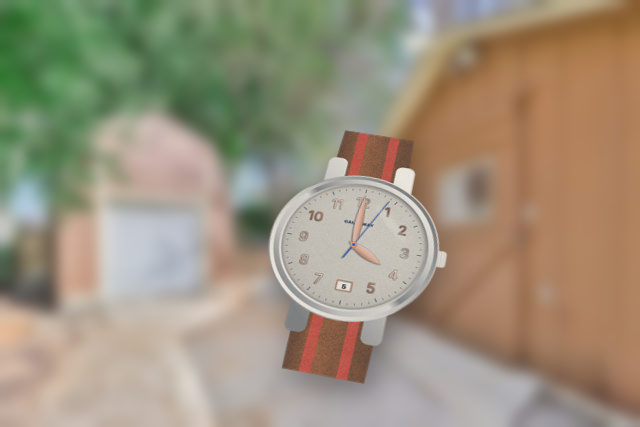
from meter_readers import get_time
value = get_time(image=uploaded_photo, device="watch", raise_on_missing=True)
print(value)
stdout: 4:00:04
